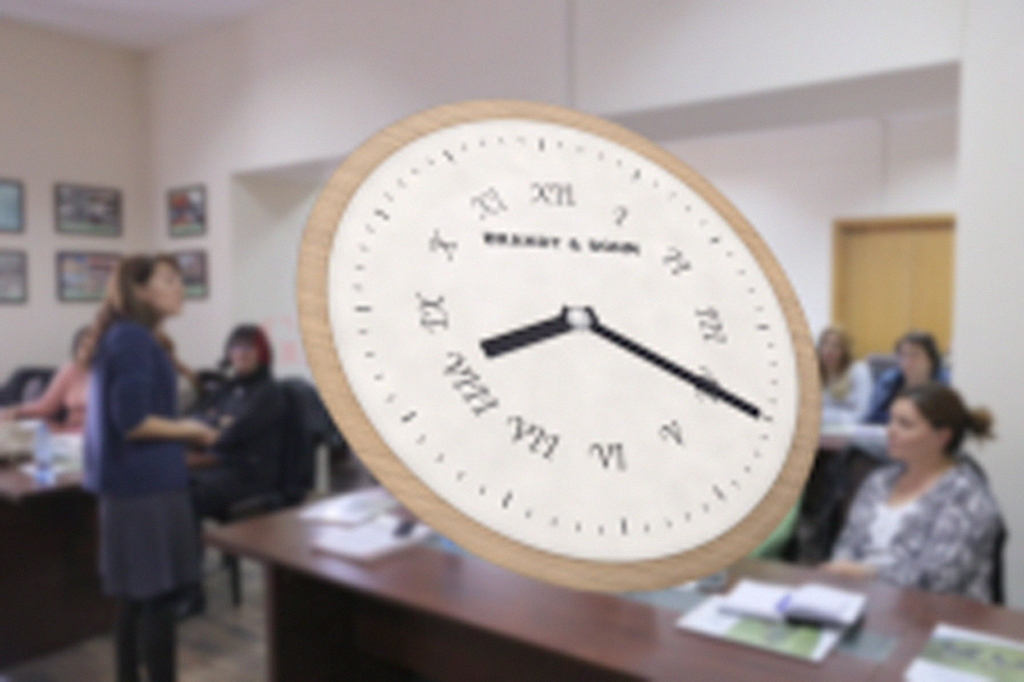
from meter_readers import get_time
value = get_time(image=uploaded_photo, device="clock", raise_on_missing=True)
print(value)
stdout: 8:20
